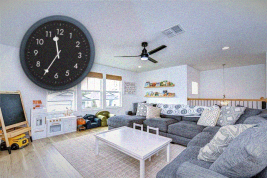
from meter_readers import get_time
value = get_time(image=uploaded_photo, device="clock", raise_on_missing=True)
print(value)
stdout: 11:35
